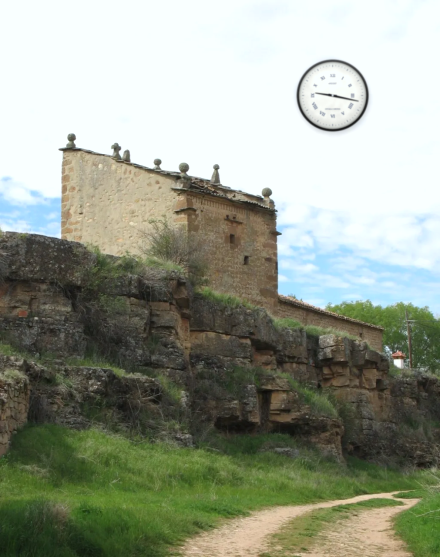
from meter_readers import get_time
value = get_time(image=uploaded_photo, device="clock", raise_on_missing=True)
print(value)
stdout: 9:17
